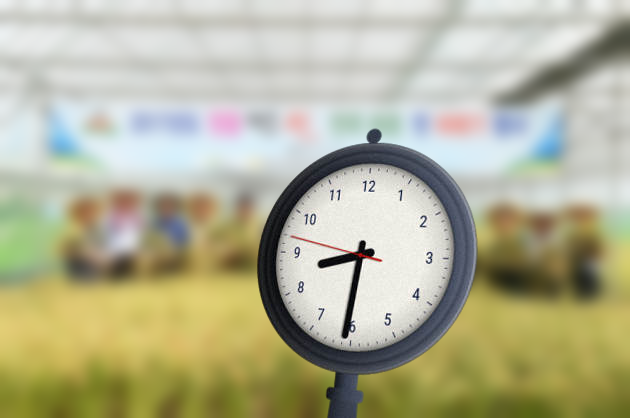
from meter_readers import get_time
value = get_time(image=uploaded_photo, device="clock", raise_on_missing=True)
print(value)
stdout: 8:30:47
